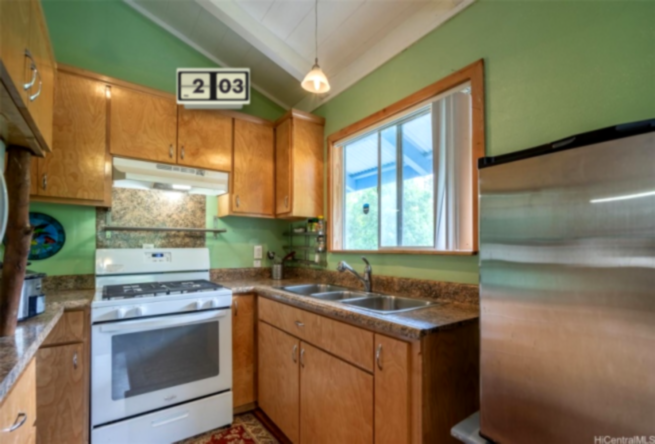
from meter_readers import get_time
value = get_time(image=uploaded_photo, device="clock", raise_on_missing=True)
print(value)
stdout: 2:03
